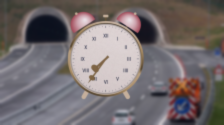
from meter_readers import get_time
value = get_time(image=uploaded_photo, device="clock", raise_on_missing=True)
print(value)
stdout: 7:36
